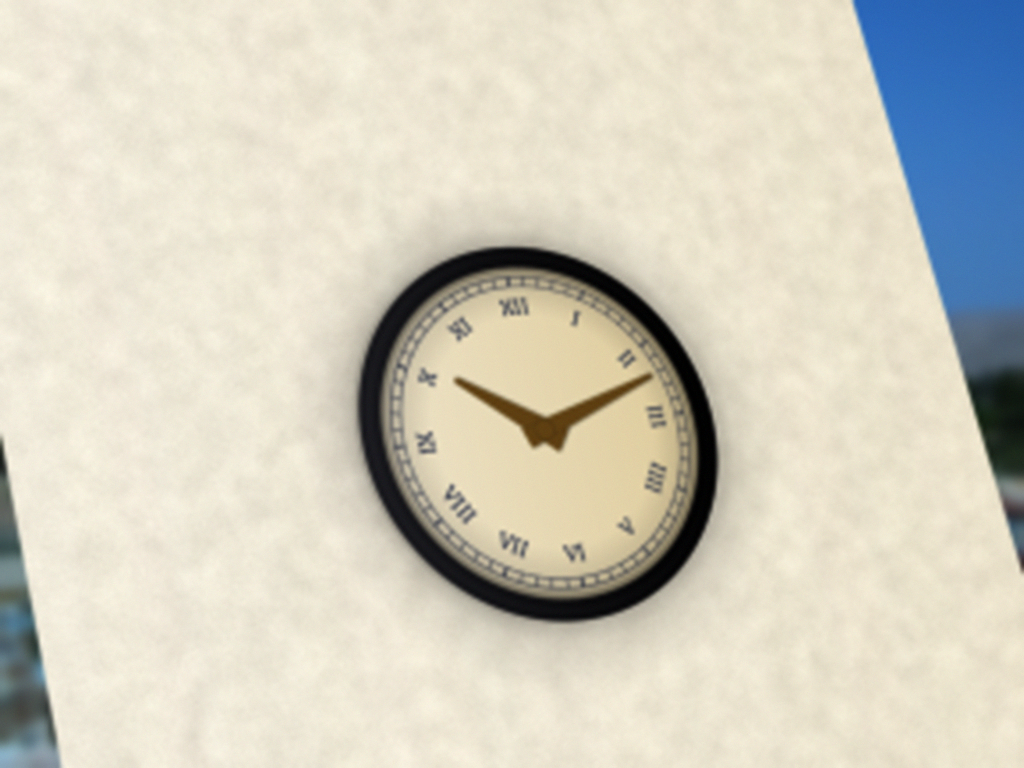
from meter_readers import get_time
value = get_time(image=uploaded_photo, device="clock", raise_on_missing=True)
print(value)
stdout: 10:12
